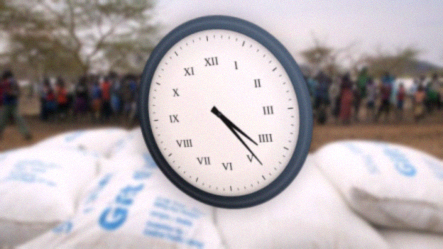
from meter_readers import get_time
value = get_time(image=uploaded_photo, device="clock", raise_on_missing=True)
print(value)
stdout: 4:24
